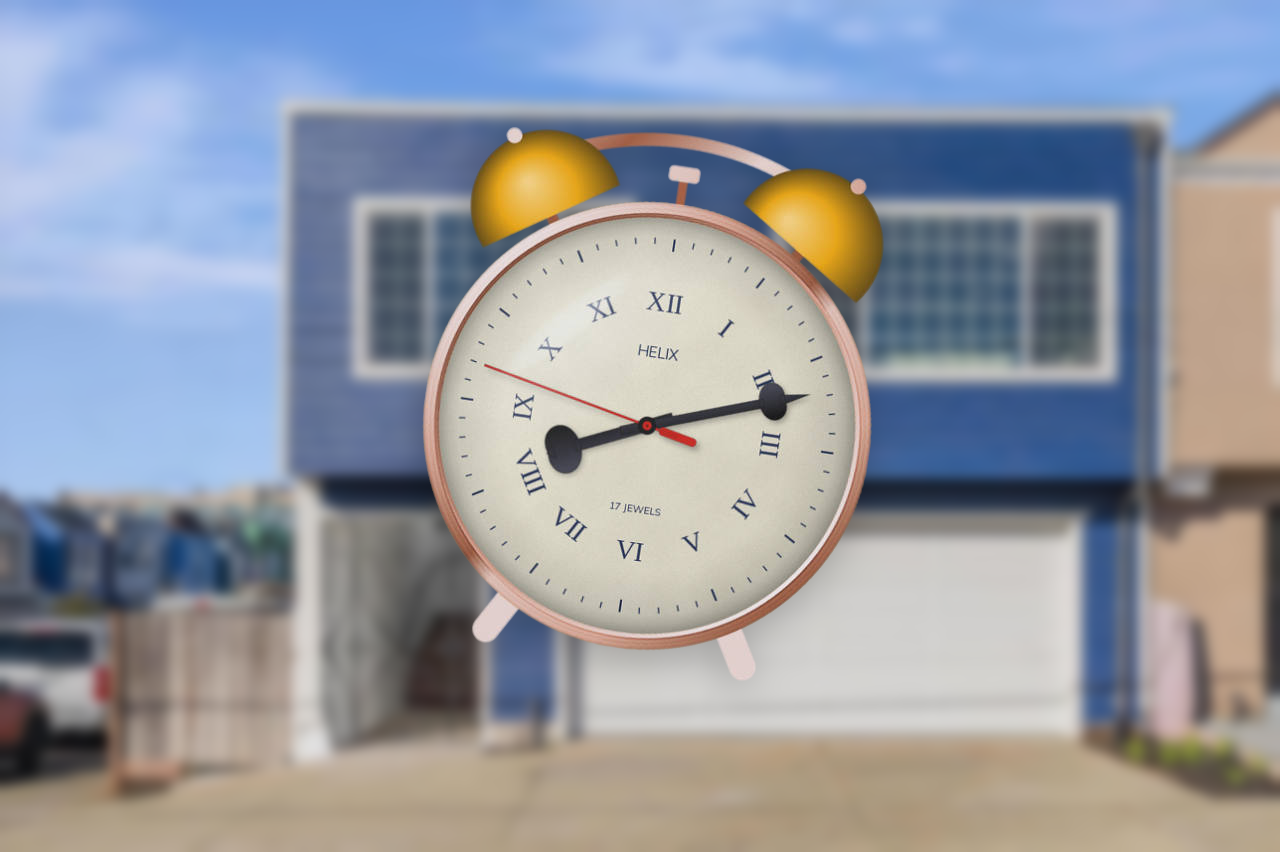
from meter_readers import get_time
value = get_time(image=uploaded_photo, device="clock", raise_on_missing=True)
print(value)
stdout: 8:11:47
